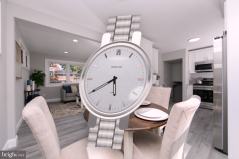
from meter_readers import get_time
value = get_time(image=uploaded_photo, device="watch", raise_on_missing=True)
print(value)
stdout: 5:40
